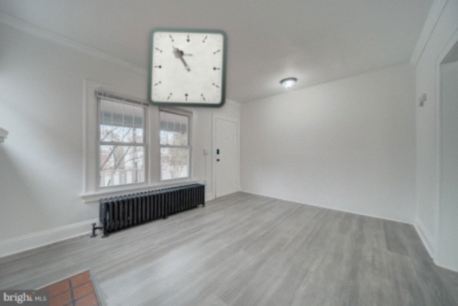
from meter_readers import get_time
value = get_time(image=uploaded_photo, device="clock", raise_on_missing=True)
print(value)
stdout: 10:54
